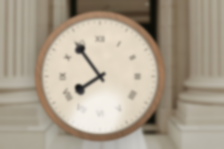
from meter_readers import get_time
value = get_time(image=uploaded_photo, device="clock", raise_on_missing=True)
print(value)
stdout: 7:54
